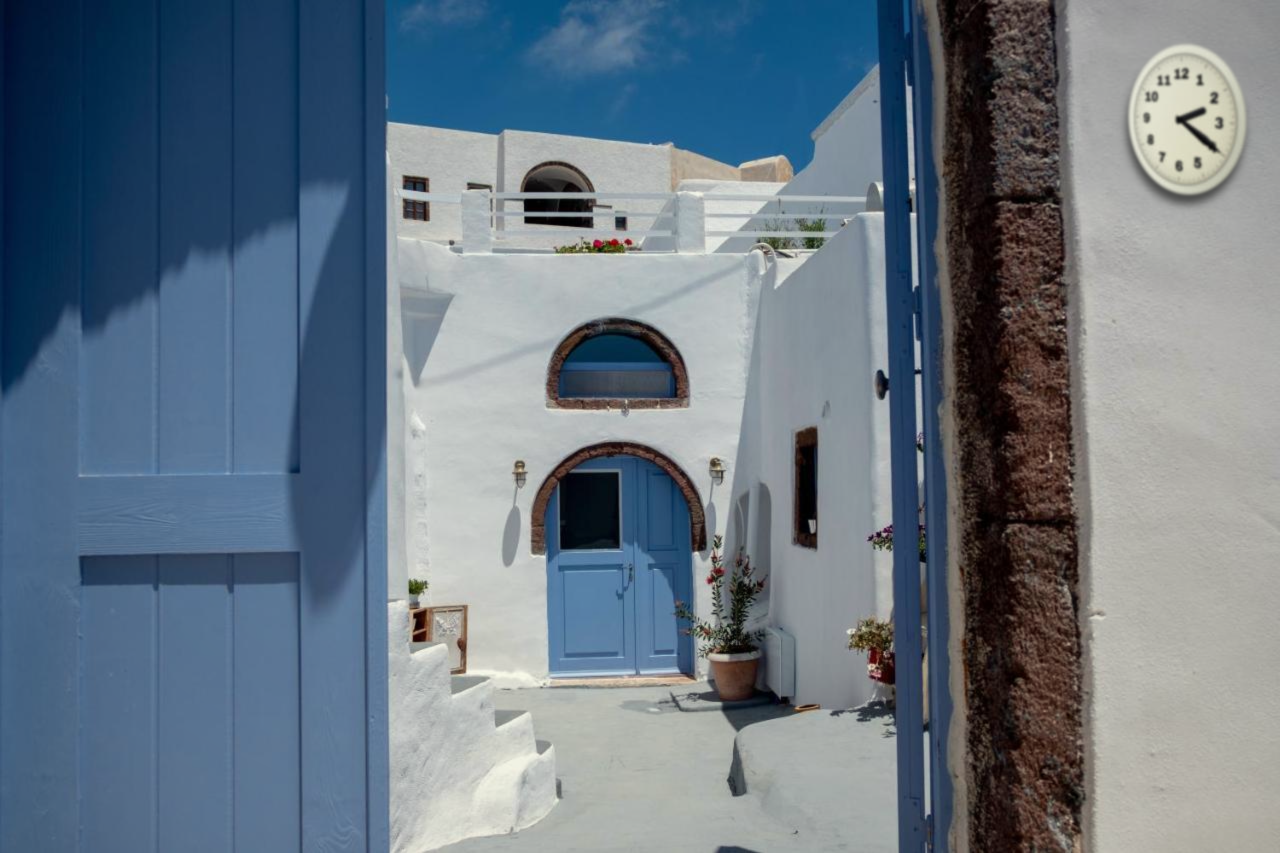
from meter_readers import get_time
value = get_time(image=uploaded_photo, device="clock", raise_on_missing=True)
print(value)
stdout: 2:20
